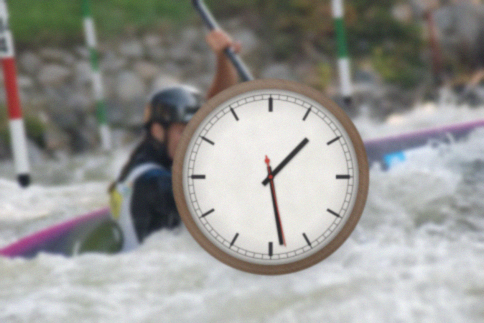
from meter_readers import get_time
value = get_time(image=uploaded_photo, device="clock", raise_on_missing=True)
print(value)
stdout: 1:28:28
